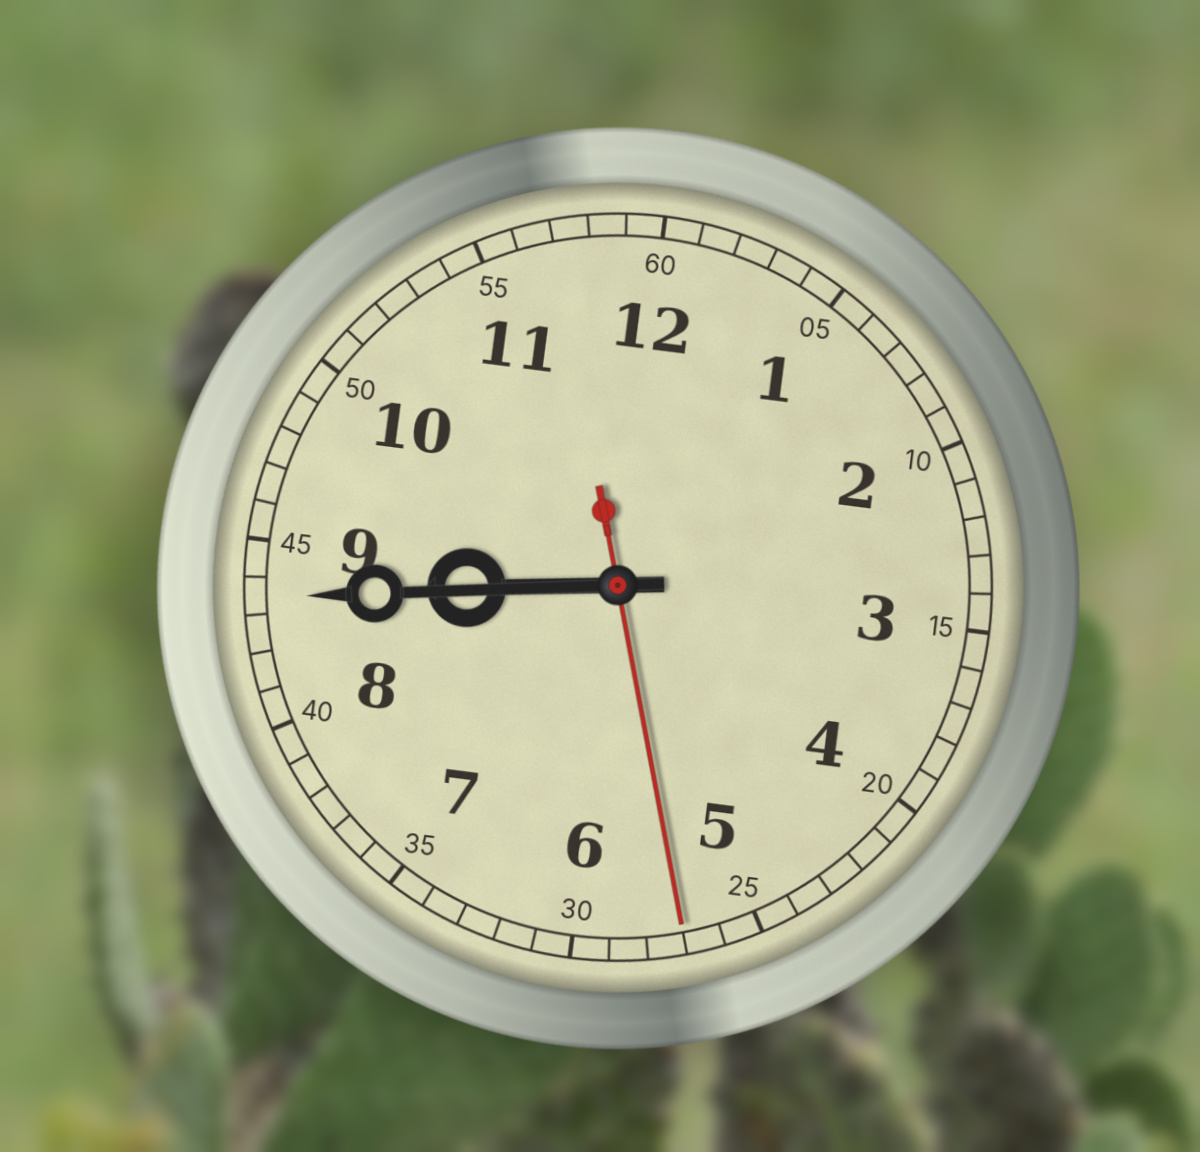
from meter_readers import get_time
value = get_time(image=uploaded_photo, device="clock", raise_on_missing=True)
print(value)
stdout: 8:43:27
